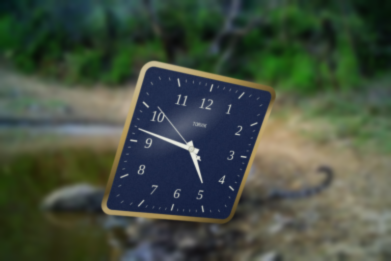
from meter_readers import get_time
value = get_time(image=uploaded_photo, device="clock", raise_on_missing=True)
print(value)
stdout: 4:46:51
